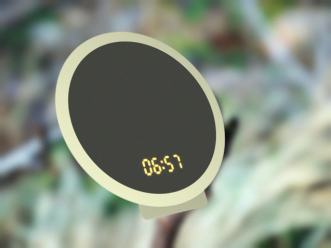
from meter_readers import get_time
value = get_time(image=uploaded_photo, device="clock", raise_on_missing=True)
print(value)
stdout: 6:57
